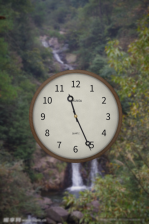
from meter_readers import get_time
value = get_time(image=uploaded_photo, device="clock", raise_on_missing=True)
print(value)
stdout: 11:26
